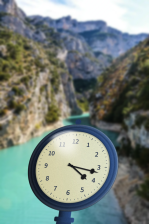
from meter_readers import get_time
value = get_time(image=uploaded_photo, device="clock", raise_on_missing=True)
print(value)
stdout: 4:17
